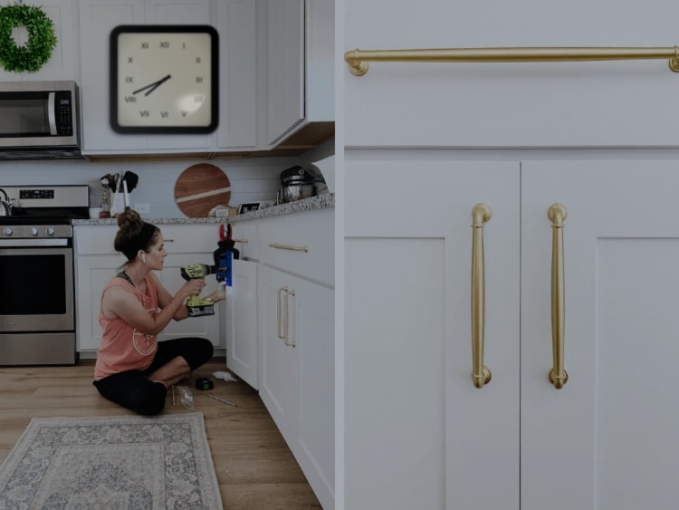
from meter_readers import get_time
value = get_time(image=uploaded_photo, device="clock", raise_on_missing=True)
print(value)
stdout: 7:41
